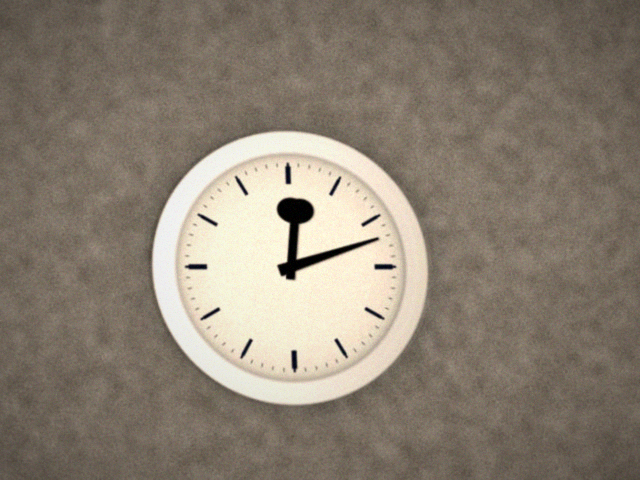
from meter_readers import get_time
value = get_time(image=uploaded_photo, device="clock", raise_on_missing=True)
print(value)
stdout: 12:12
